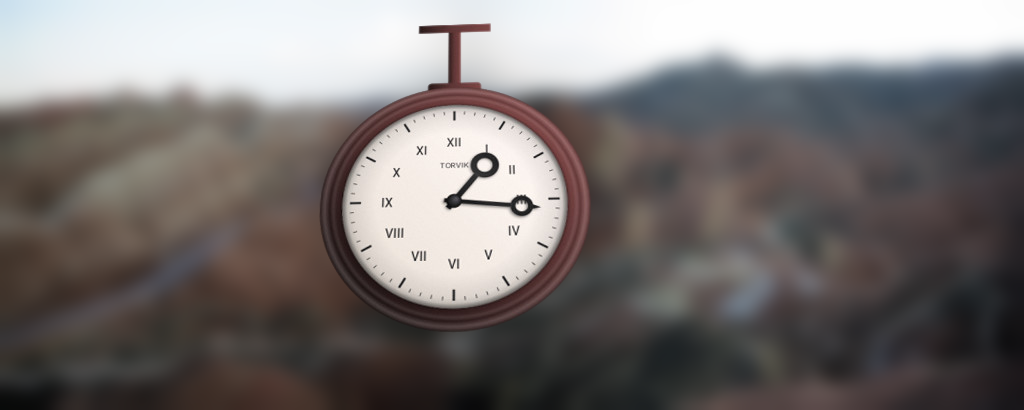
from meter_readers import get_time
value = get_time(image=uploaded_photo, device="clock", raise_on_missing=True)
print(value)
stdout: 1:16
